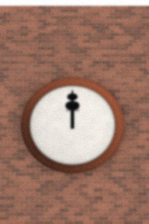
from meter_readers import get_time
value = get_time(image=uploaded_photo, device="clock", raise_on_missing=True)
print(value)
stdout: 12:00
